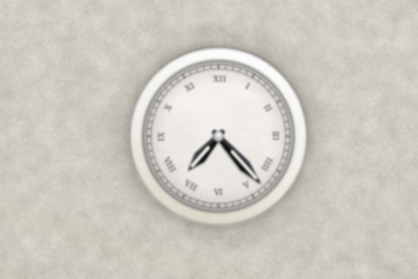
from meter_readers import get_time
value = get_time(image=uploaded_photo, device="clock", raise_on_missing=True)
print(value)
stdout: 7:23
